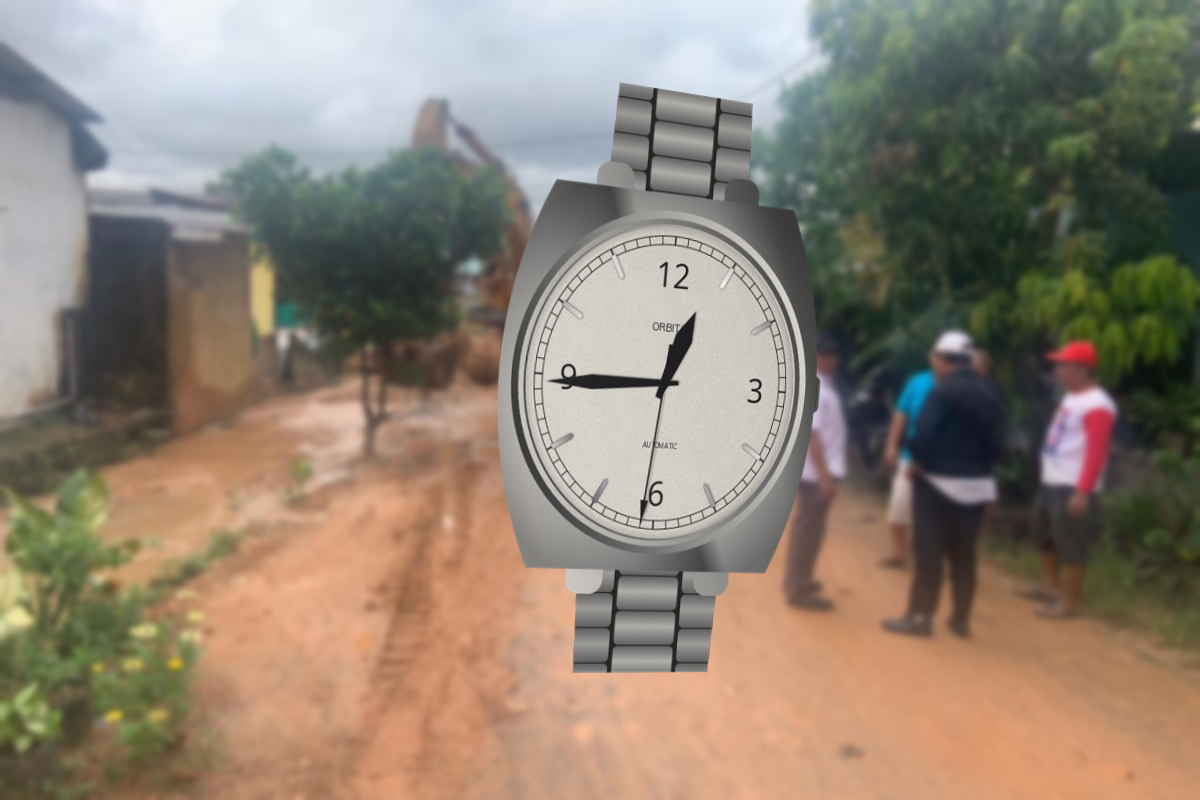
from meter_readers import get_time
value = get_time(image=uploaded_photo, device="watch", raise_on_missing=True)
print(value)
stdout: 12:44:31
